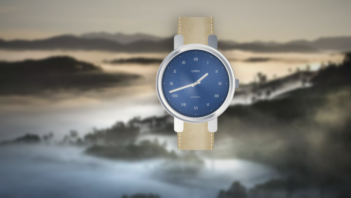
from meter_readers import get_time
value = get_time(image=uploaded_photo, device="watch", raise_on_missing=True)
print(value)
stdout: 1:42
